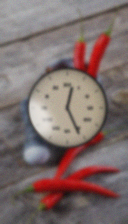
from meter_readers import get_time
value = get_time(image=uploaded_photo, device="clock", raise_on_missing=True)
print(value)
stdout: 12:26
